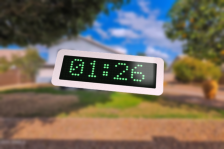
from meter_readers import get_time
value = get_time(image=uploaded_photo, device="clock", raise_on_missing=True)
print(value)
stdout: 1:26
